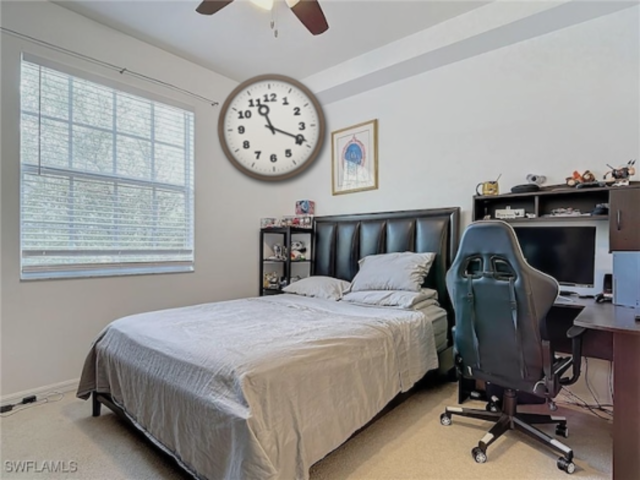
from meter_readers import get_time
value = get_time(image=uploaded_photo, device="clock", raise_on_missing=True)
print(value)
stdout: 11:19
